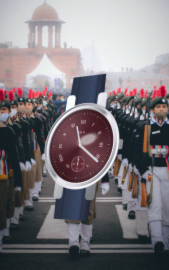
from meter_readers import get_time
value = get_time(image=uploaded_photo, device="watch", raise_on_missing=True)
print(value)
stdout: 11:21
